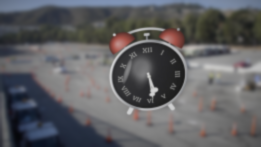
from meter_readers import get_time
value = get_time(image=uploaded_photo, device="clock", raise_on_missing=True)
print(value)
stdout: 5:29
